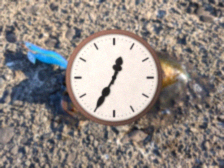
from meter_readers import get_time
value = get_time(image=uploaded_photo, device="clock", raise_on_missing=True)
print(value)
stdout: 12:35
